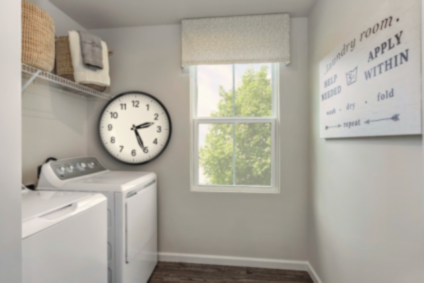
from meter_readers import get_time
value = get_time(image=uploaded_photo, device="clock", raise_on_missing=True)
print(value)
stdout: 2:26
